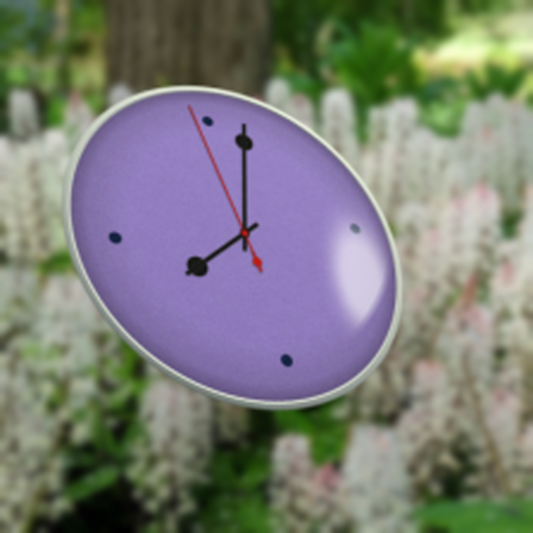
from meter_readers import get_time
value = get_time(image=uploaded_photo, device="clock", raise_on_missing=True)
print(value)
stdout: 8:02:59
